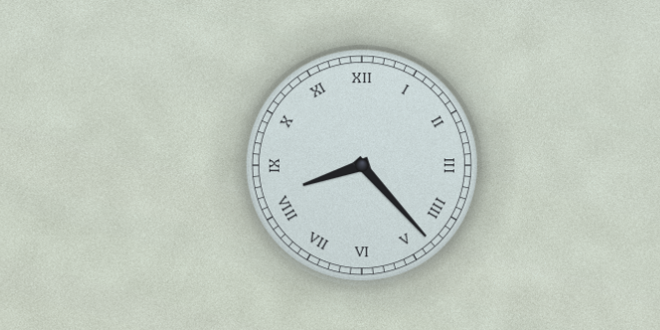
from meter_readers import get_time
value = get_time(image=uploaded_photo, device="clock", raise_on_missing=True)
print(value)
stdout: 8:23
